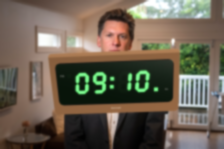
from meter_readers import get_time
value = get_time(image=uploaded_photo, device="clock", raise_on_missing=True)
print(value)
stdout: 9:10
